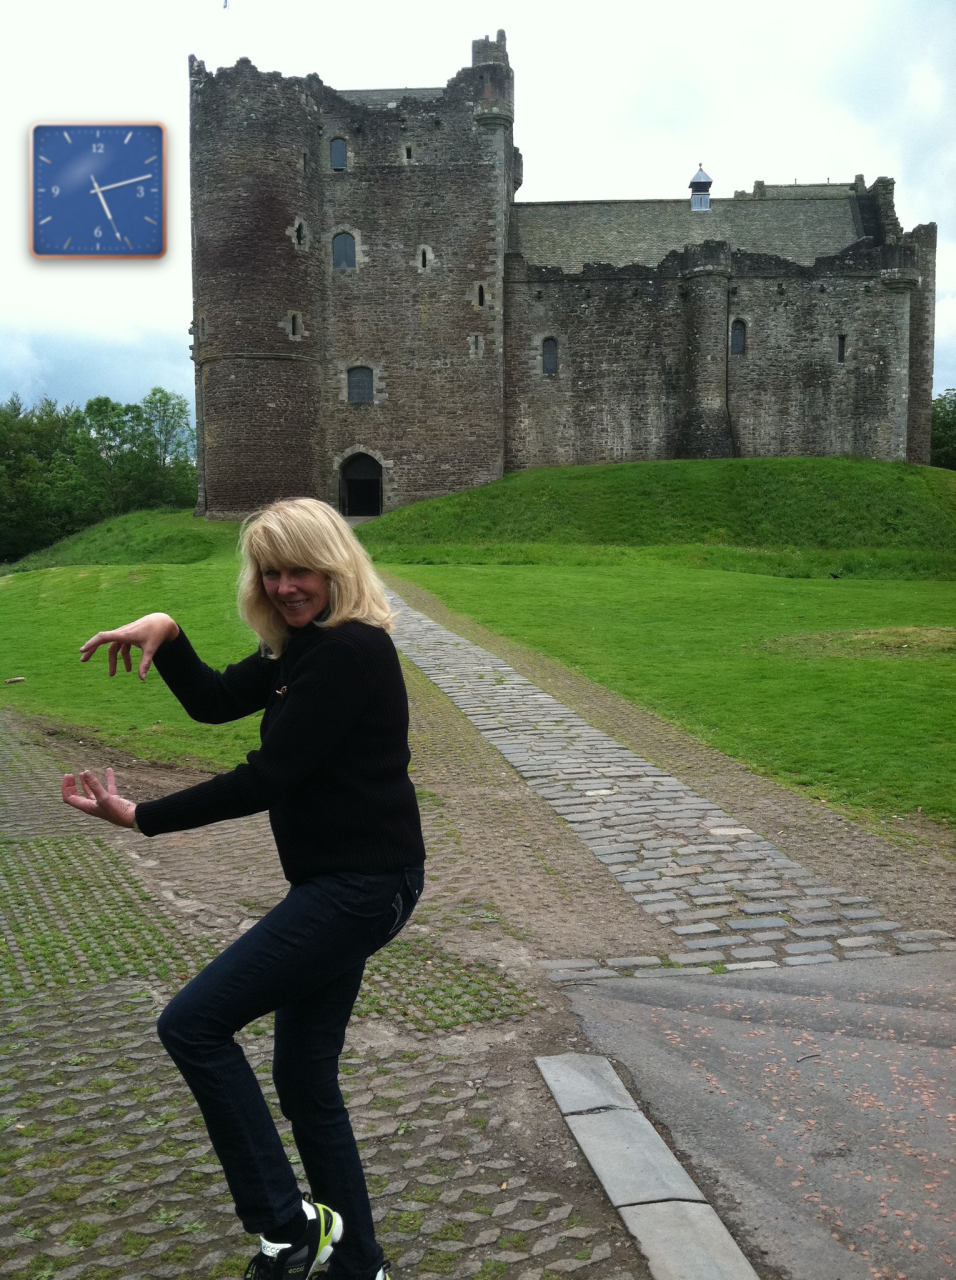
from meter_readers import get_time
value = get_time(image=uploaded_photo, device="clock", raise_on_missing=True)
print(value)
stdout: 5:12:26
